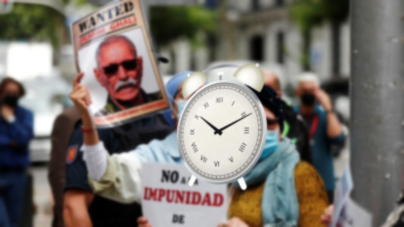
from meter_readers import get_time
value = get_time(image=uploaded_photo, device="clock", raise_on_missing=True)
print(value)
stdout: 10:11
